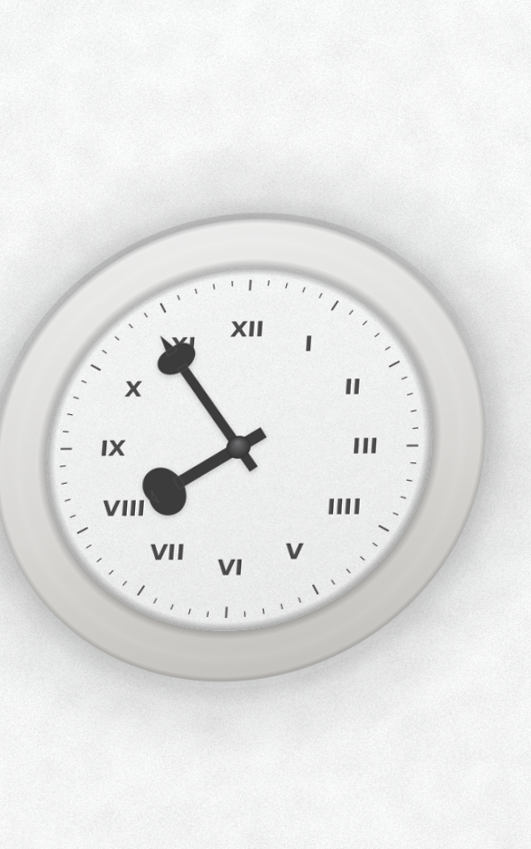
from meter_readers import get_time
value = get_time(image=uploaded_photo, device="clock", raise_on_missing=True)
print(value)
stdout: 7:54
